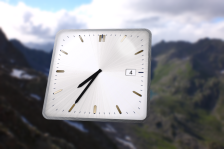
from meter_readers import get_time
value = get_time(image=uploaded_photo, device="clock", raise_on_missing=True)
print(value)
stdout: 7:35
